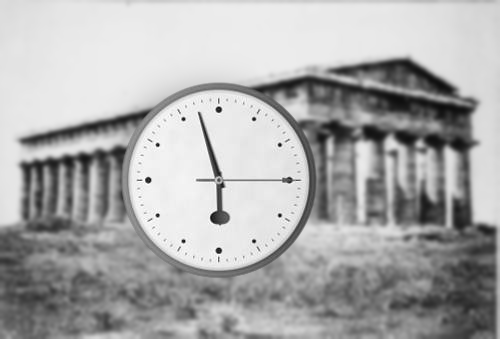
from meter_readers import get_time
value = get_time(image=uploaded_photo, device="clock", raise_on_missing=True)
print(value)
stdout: 5:57:15
